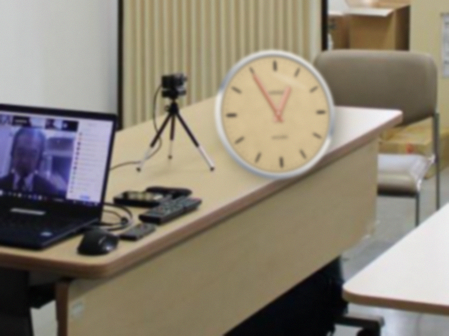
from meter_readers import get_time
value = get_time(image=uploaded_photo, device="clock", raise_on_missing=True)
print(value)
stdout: 12:55
